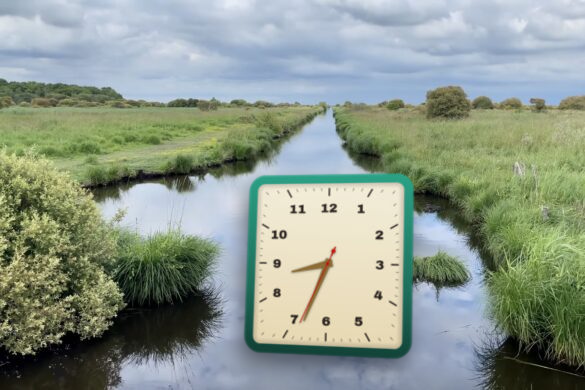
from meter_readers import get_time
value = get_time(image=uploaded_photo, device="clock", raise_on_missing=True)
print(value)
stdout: 8:33:34
